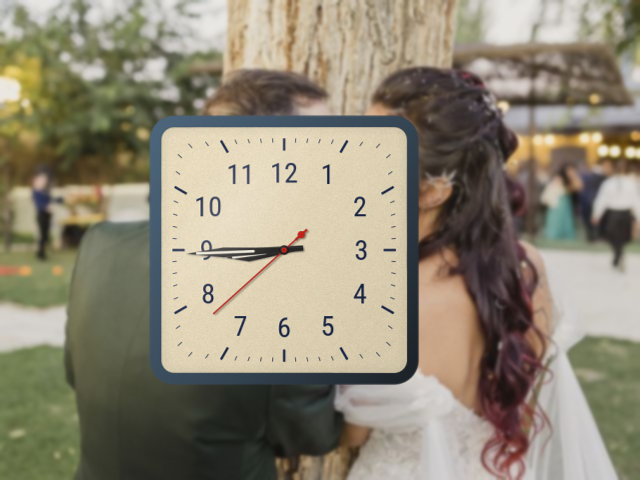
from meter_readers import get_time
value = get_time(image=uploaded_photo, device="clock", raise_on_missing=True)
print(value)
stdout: 8:44:38
